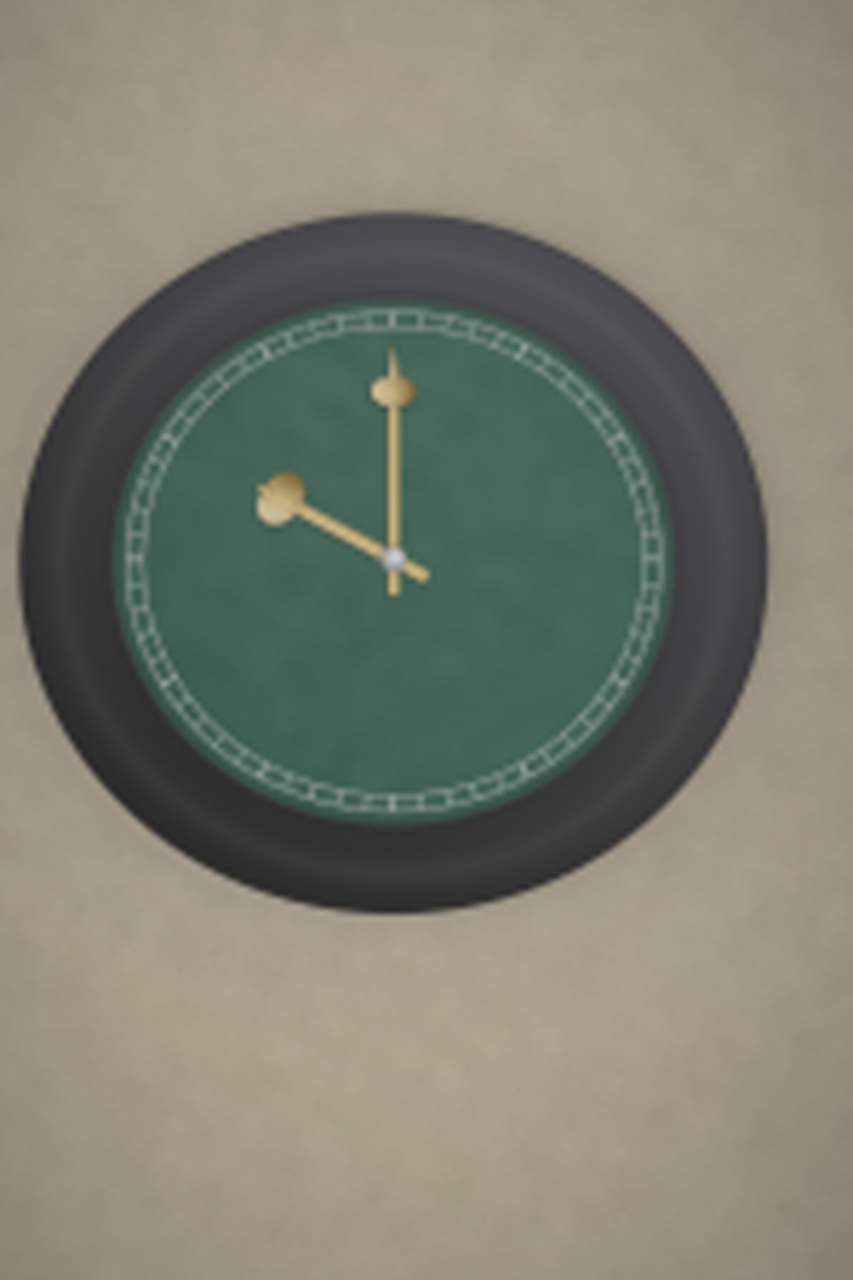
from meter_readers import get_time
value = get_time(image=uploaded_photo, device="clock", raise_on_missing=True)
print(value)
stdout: 10:00
